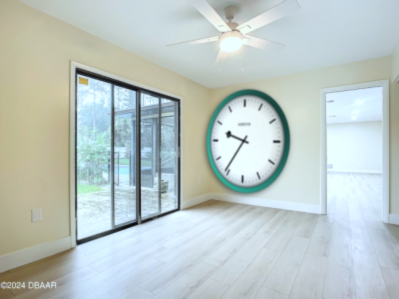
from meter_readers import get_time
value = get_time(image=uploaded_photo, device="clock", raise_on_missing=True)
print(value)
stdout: 9:36
